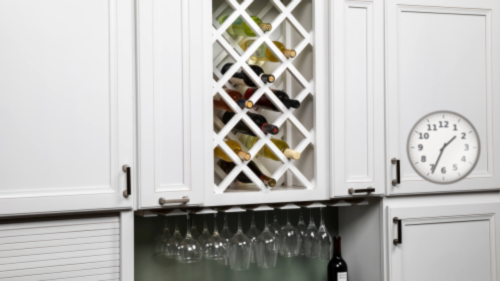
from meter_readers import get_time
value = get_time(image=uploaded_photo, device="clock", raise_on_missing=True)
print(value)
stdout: 1:34
